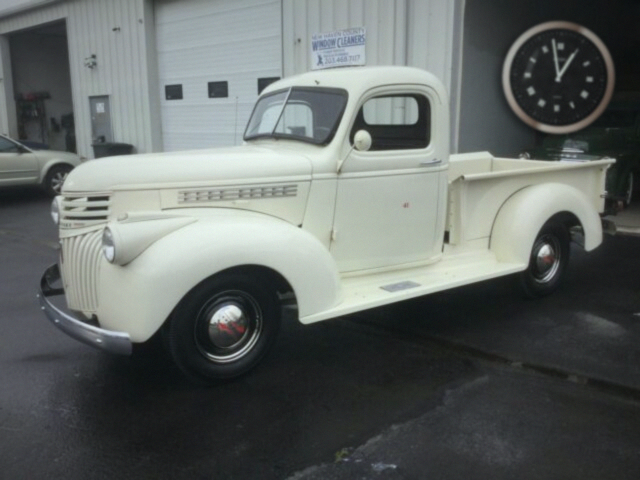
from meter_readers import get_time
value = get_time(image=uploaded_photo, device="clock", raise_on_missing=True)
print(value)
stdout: 12:58
